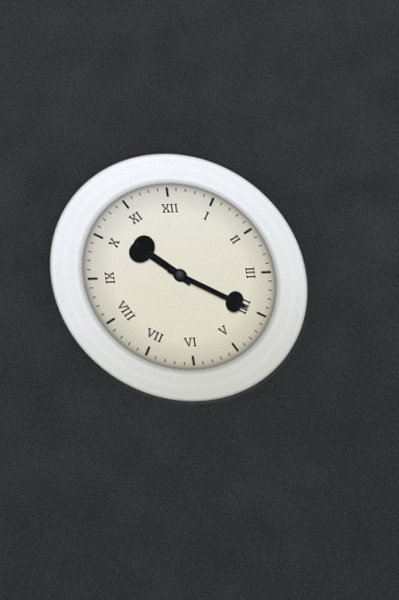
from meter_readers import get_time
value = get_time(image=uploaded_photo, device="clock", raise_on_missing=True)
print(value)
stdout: 10:20
